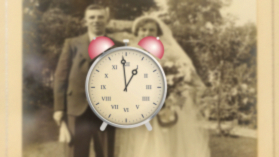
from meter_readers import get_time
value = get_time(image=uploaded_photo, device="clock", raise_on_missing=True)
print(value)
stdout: 12:59
